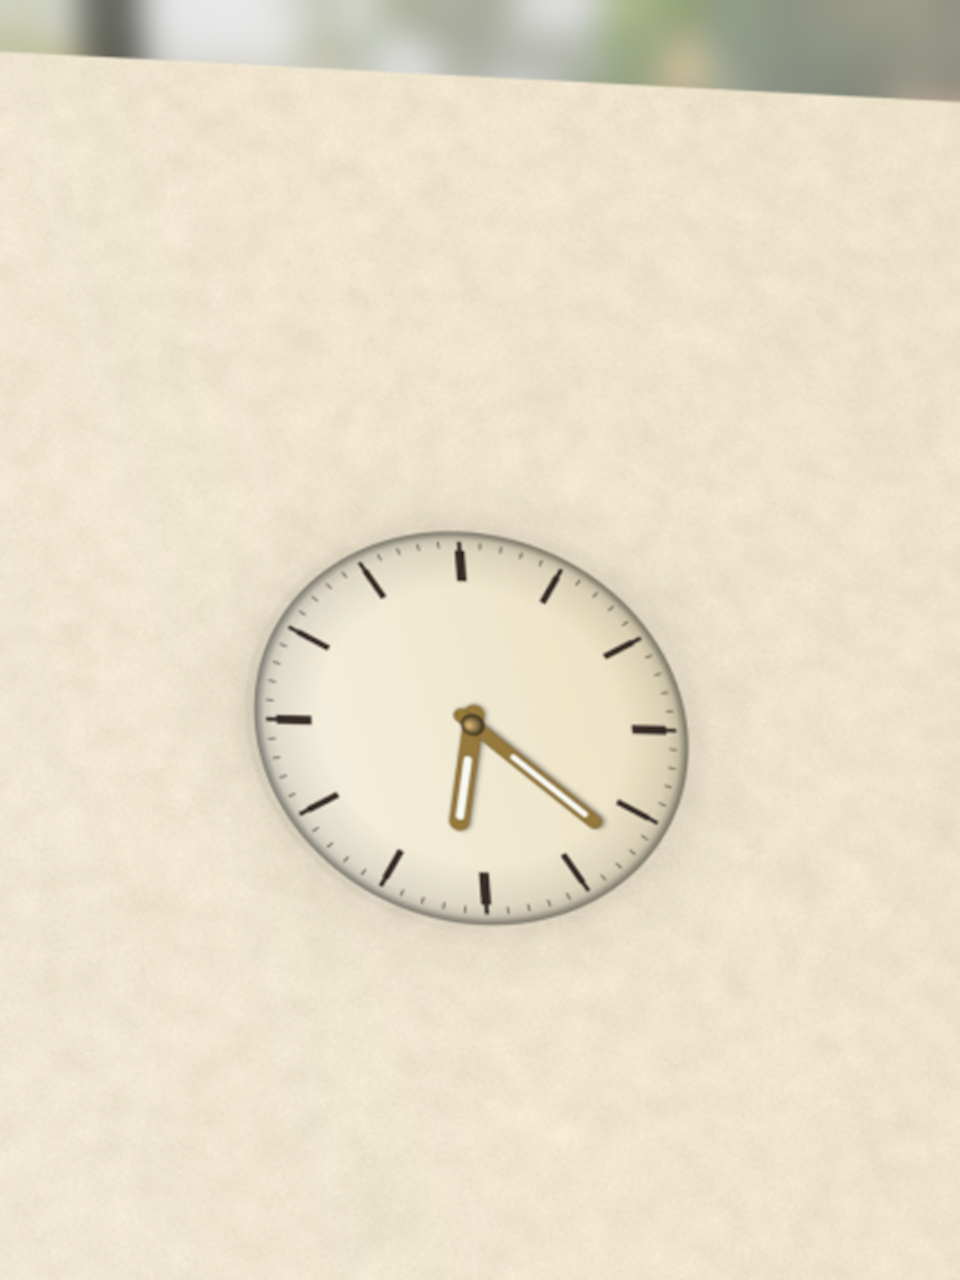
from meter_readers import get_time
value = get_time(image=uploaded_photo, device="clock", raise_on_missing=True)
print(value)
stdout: 6:22
